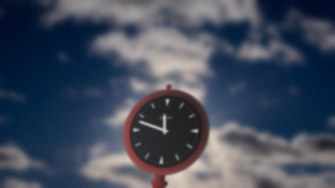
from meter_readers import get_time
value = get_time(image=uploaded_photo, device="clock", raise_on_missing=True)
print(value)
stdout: 11:48
